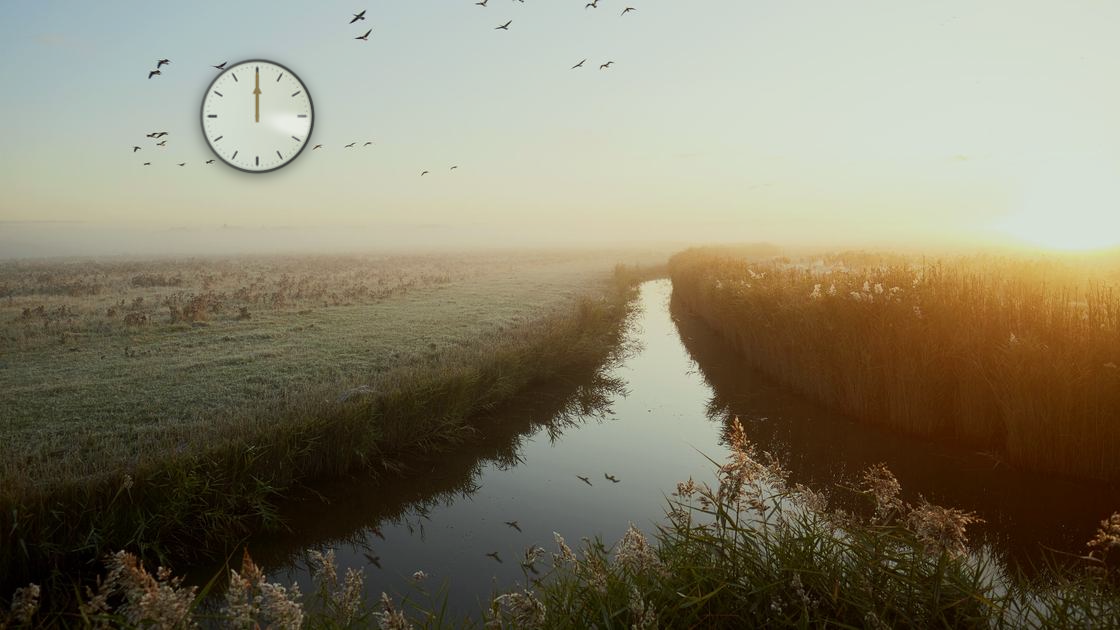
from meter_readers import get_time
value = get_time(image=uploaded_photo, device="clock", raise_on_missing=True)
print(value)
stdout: 12:00
